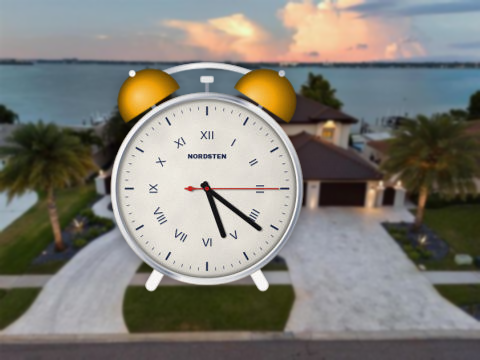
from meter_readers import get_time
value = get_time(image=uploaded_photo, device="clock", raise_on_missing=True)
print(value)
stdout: 5:21:15
